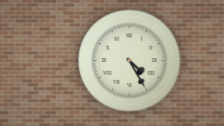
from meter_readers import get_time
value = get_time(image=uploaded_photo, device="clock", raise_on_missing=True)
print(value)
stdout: 4:25
